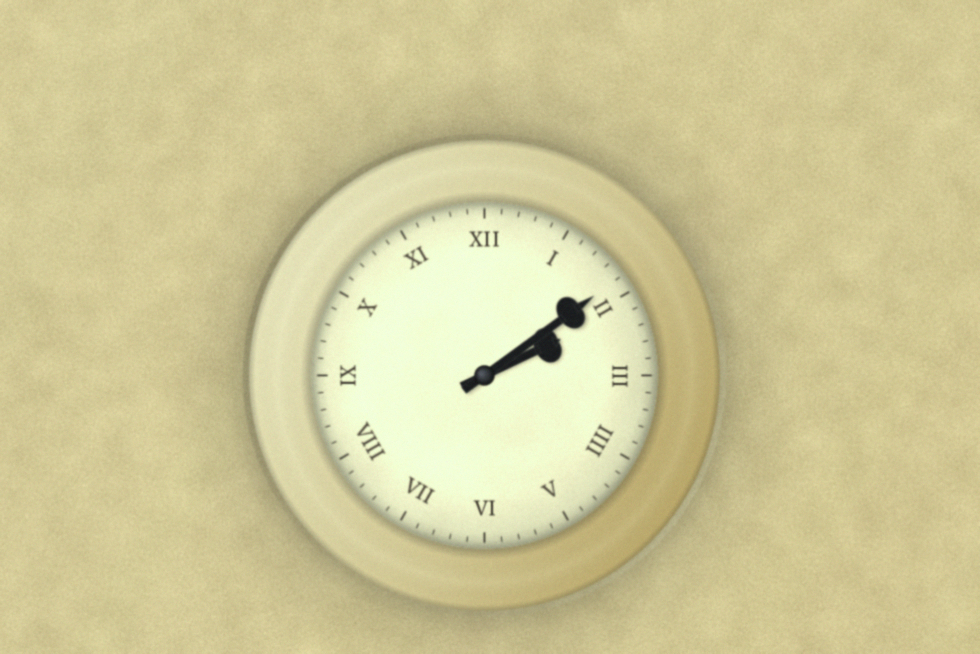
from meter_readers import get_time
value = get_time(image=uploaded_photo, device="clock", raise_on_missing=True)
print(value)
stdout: 2:09
